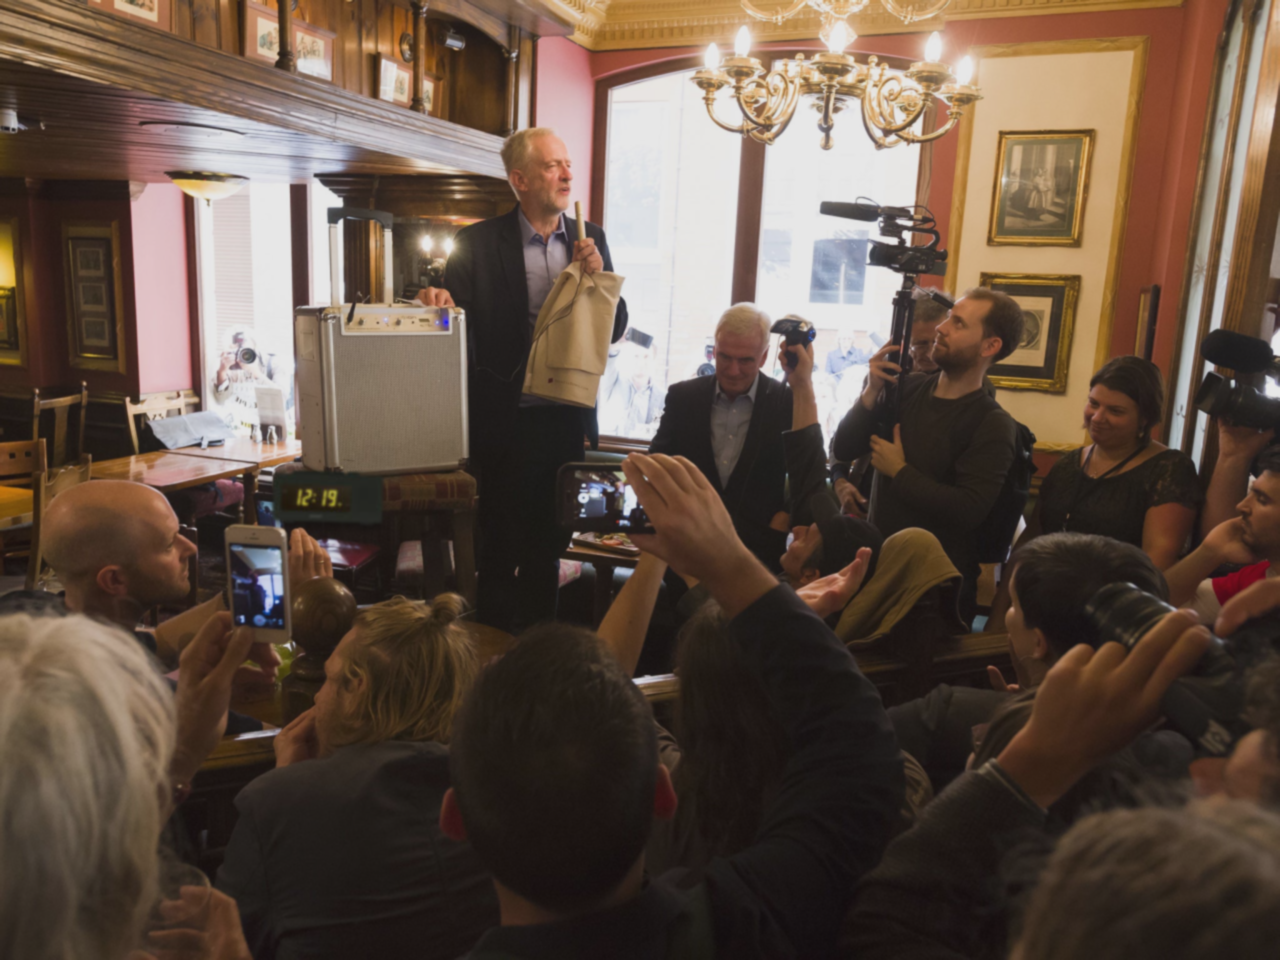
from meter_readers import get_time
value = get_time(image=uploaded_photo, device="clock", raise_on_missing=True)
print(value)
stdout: 12:19
